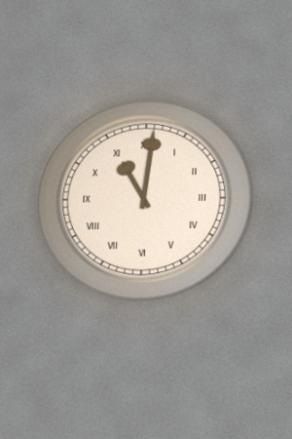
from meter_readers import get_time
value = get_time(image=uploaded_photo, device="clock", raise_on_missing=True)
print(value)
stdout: 11:01
